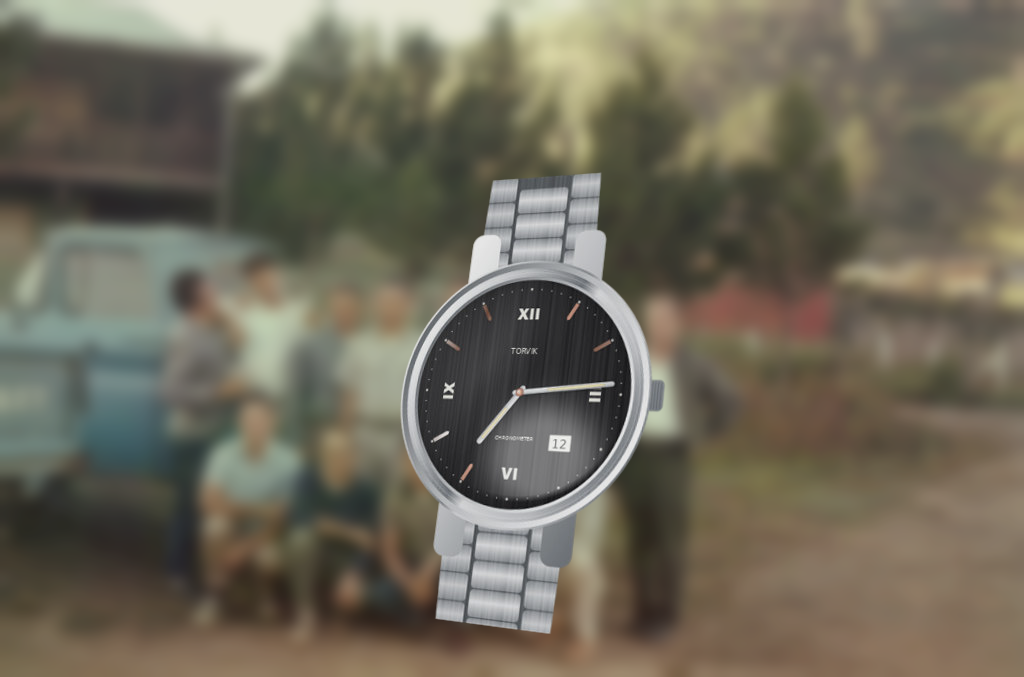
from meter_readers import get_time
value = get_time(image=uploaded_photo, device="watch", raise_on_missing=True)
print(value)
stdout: 7:14
